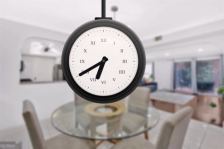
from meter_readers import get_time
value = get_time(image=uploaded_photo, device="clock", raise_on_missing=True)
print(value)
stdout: 6:40
